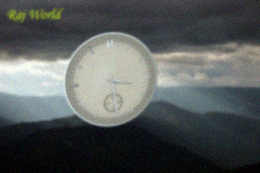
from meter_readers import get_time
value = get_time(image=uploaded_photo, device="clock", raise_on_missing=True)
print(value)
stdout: 3:29
